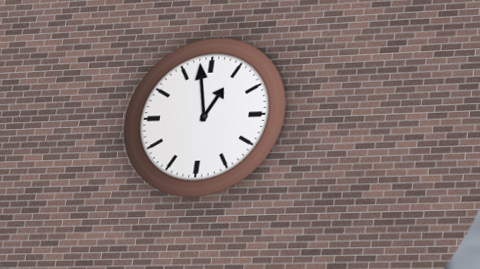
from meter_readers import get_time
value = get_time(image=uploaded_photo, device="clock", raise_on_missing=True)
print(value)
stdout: 12:58
